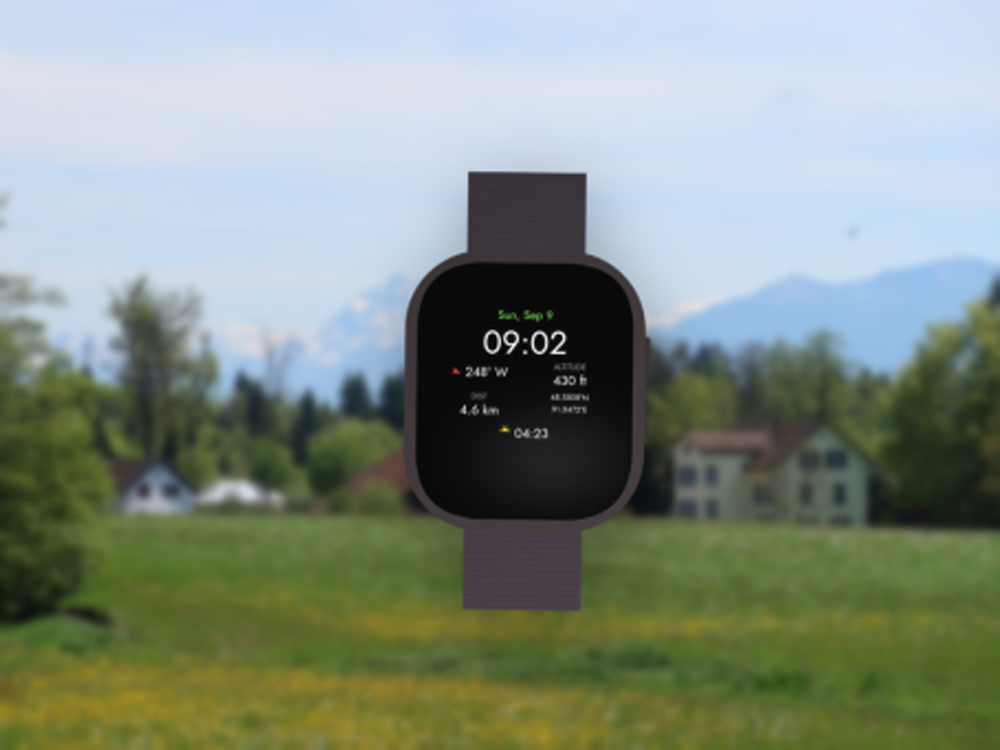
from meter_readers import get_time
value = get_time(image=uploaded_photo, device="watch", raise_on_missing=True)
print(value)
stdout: 9:02
